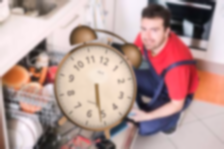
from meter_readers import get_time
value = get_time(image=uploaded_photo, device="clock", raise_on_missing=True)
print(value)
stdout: 5:26
